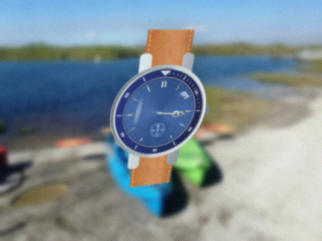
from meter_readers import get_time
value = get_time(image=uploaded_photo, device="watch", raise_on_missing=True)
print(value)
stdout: 3:16
